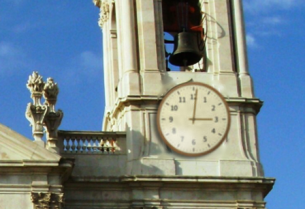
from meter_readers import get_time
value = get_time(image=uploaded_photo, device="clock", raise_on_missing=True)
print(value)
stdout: 3:01
